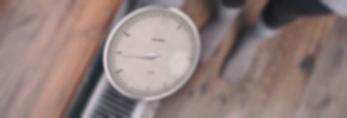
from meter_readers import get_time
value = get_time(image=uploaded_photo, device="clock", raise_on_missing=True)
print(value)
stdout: 8:44
